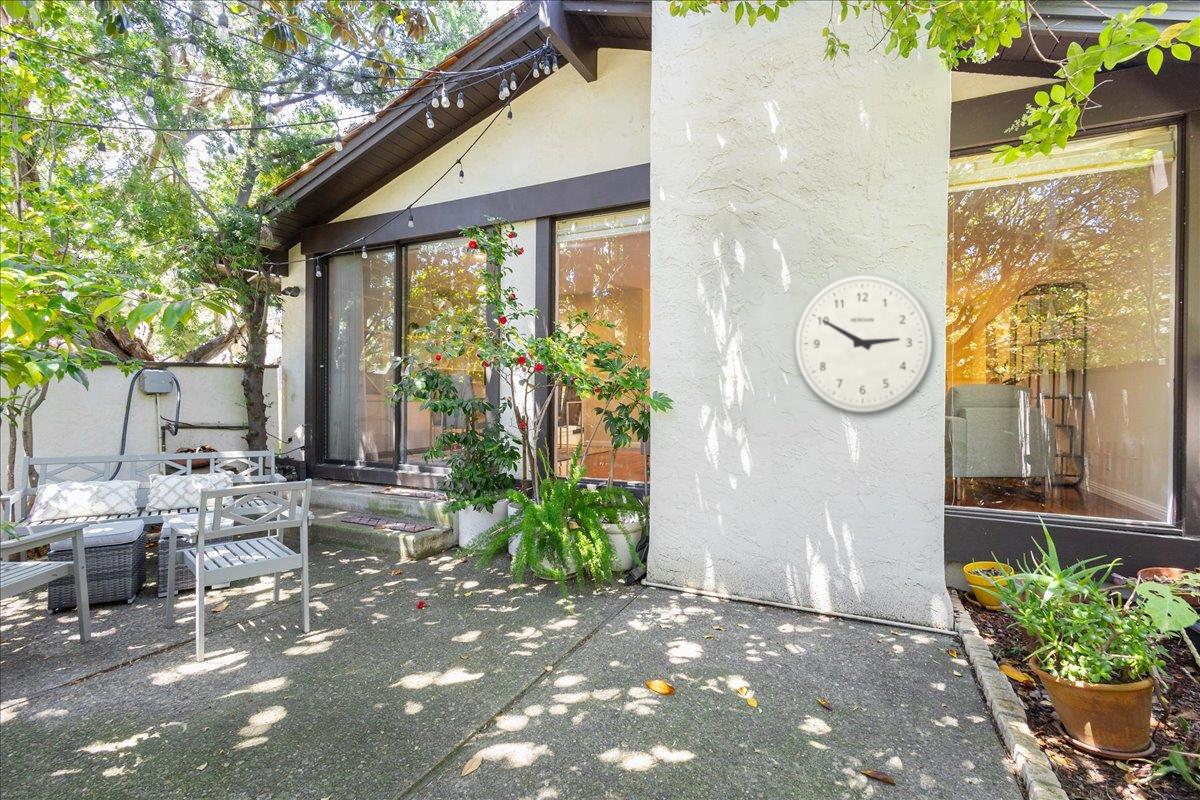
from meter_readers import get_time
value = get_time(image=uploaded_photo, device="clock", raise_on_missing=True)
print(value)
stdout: 2:50
